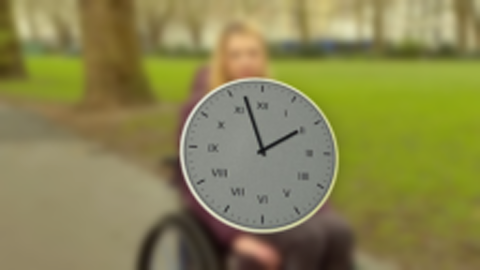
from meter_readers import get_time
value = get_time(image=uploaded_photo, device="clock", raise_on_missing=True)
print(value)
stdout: 1:57
